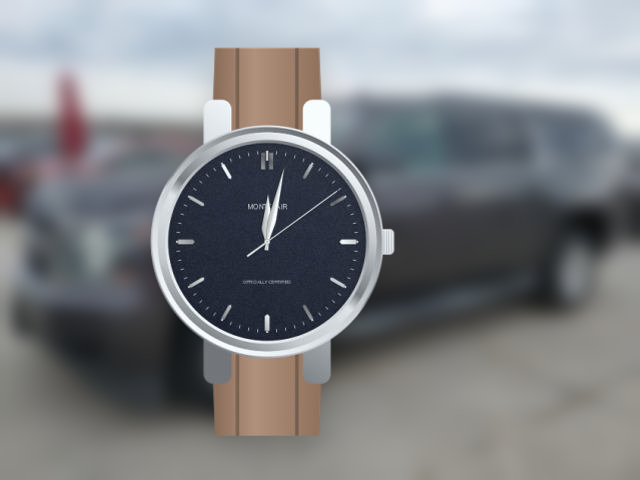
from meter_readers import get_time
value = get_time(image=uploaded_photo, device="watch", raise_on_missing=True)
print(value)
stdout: 12:02:09
